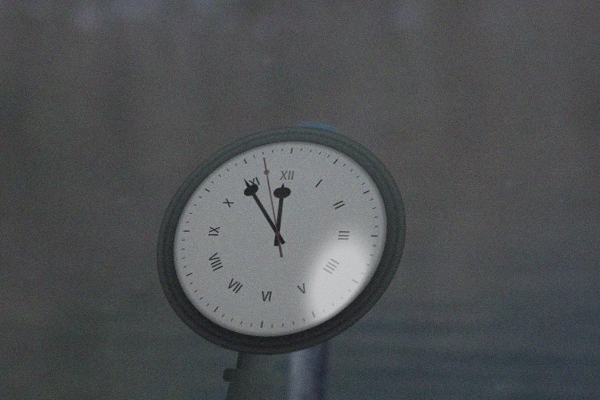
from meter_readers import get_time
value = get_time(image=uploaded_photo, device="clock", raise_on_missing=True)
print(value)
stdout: 11:53:57
